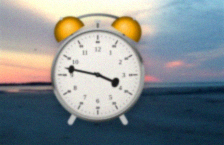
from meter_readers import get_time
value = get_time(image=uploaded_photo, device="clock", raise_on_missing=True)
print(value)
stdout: 3:47
